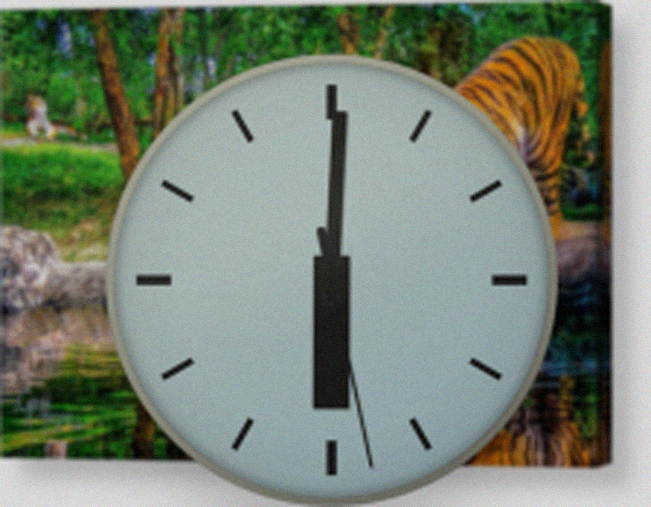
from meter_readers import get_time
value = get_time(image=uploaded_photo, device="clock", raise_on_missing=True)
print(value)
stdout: 6:00:28
